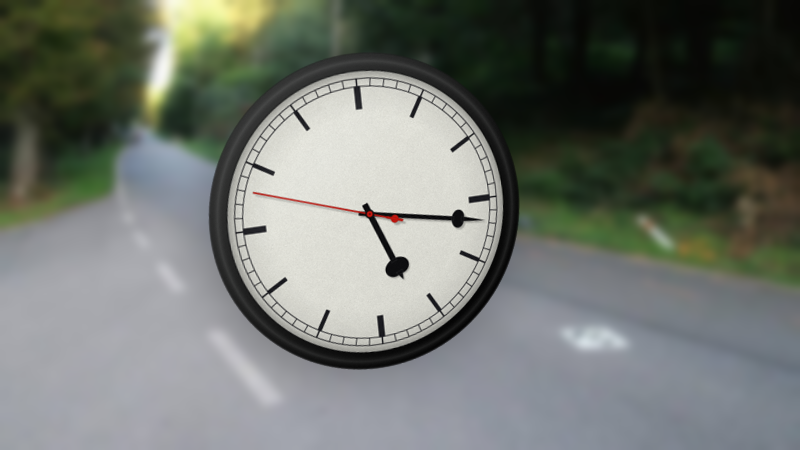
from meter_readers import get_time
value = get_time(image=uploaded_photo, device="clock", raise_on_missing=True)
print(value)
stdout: 5:16:48
